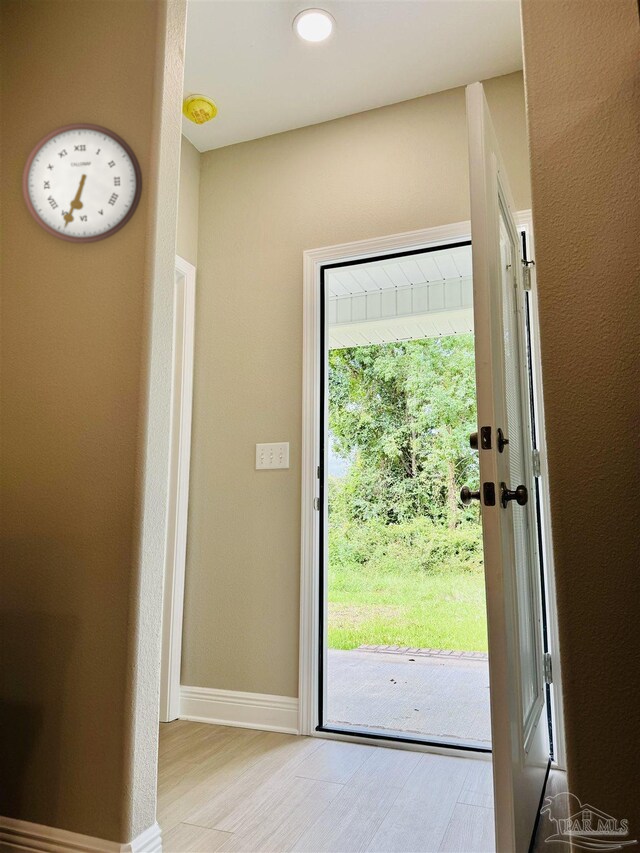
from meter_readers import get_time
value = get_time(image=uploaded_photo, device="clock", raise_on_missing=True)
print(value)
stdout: 6:34
